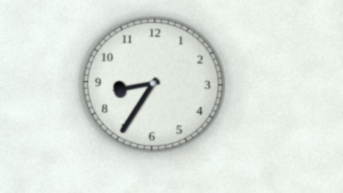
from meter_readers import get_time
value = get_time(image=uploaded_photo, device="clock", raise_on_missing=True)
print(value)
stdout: 8:35
